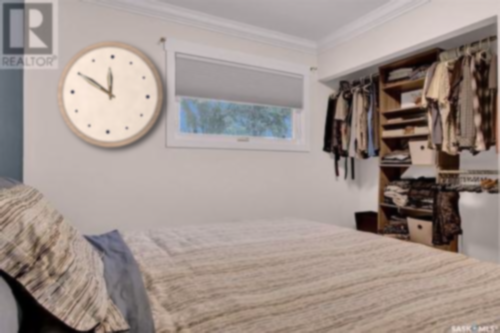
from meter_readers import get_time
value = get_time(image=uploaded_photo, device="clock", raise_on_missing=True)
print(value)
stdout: 11:50
